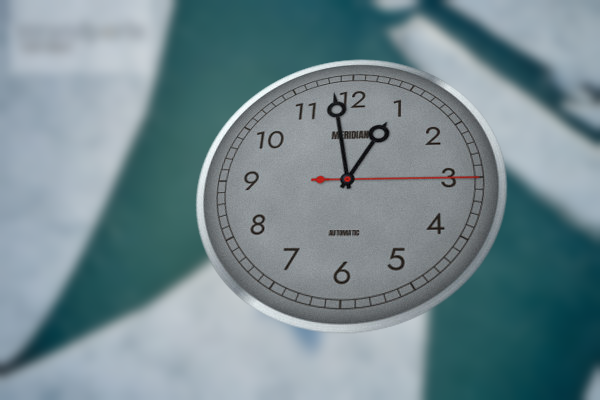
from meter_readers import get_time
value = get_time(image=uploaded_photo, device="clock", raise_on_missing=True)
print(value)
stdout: 12:58:15
